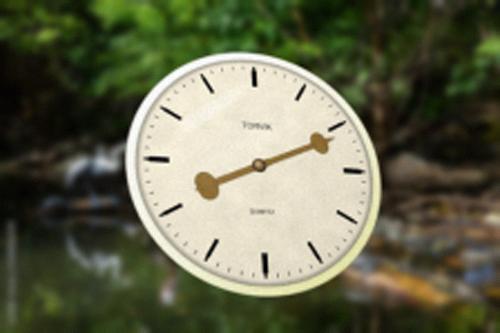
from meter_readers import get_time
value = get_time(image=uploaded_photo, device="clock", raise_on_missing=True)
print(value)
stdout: 8:11
